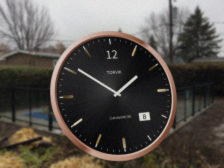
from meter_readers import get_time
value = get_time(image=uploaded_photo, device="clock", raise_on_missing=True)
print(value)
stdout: 1:51
